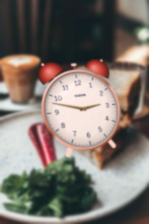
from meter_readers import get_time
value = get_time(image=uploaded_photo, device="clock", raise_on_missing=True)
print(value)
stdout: 2:48
